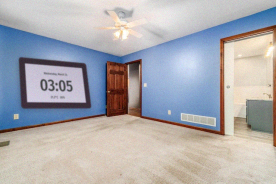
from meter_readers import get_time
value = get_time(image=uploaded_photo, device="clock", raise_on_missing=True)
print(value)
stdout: 3:05
